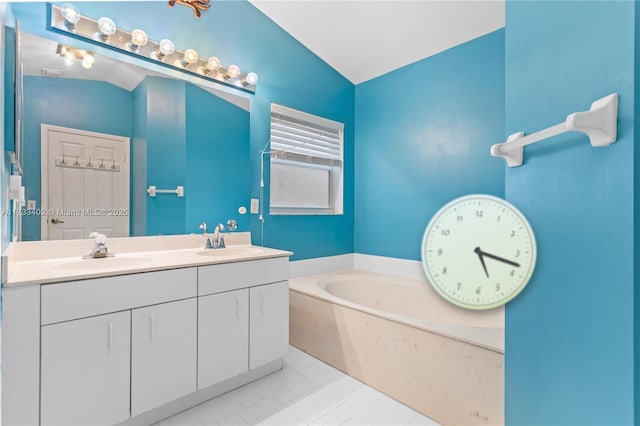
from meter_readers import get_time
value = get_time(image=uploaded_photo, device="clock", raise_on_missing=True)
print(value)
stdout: 5:18
